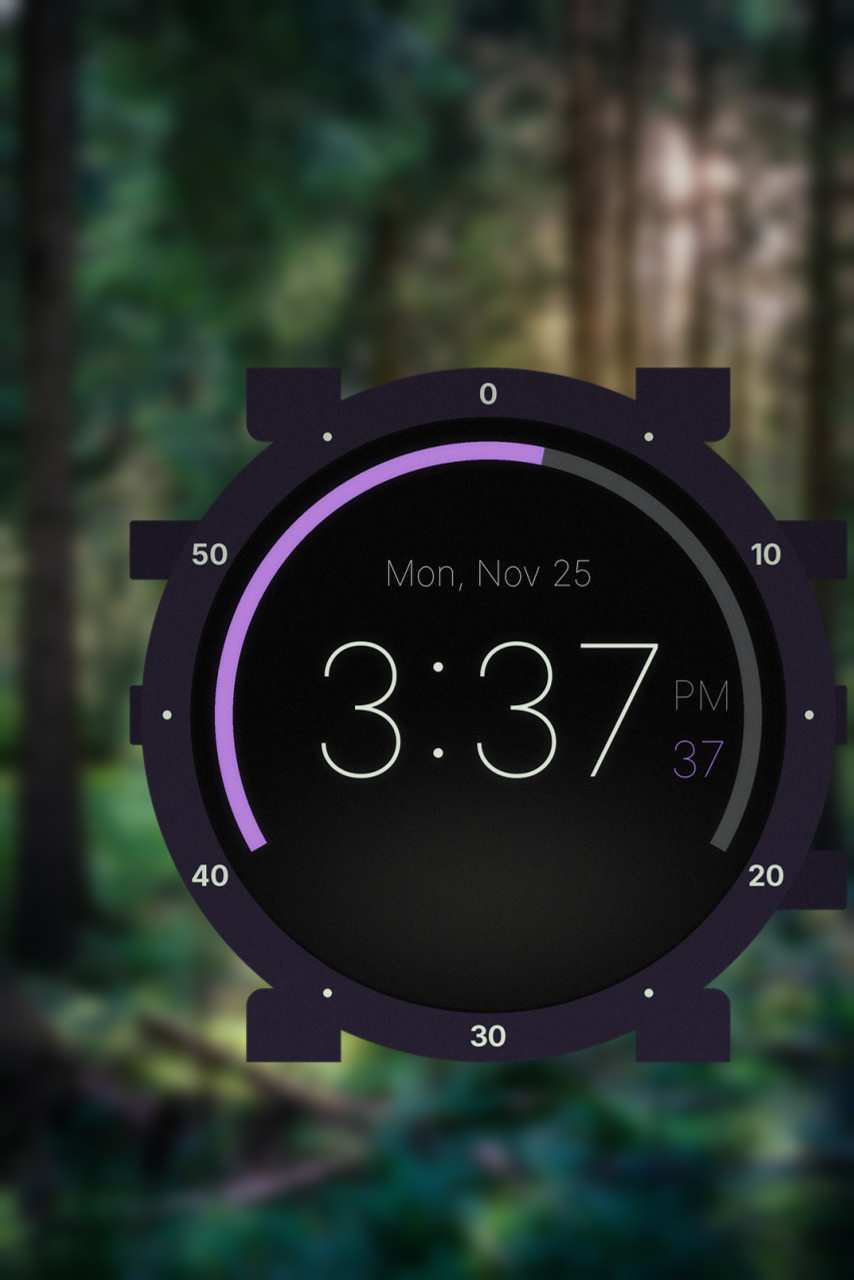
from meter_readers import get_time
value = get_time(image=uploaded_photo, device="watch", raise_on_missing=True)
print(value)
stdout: 3:37:37
